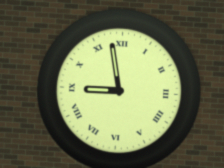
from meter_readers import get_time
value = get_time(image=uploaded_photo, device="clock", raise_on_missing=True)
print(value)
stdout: 8:58
